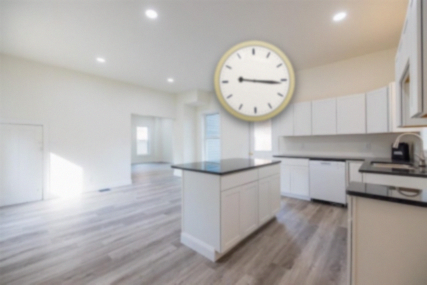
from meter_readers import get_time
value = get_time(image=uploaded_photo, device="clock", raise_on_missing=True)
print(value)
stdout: 9:16
